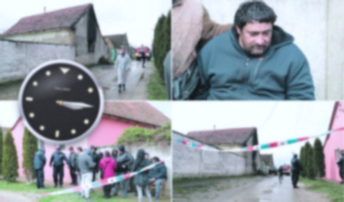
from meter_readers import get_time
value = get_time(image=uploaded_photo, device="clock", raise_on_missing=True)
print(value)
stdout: 3:15
